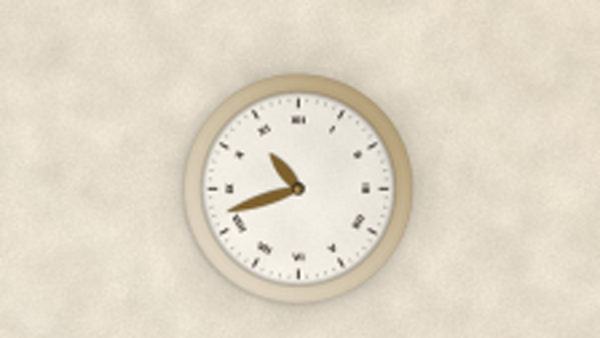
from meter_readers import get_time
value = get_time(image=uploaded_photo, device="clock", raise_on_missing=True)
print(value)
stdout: 10:42
